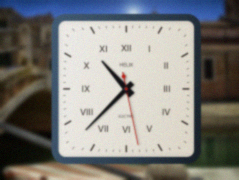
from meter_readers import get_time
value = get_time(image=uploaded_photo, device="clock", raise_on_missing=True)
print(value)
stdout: 10:37:28
